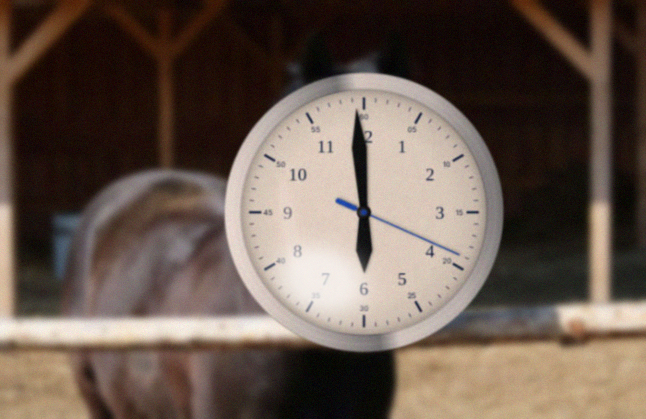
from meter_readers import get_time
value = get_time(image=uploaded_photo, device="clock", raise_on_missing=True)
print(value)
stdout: 5:59:19
